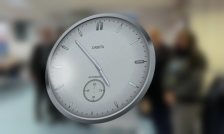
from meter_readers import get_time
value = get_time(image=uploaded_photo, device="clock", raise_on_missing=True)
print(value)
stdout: 4:53
